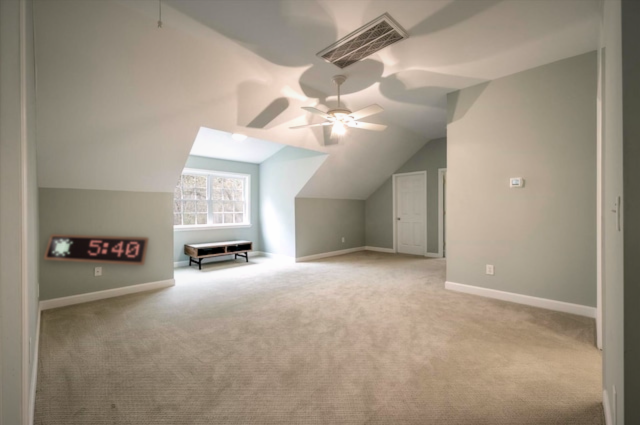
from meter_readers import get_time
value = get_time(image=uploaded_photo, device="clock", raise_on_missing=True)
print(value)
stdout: 5:40
